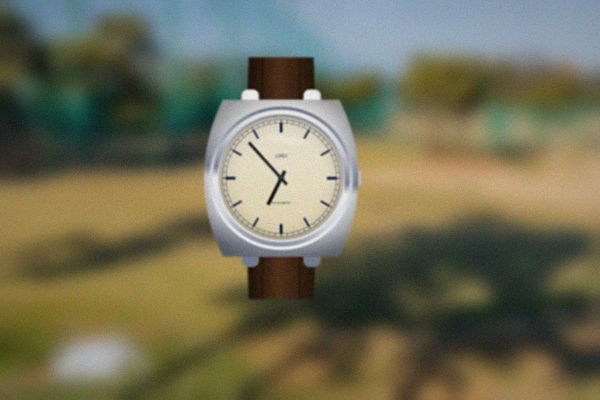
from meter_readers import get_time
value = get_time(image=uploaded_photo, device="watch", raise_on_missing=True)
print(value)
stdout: 6:53
